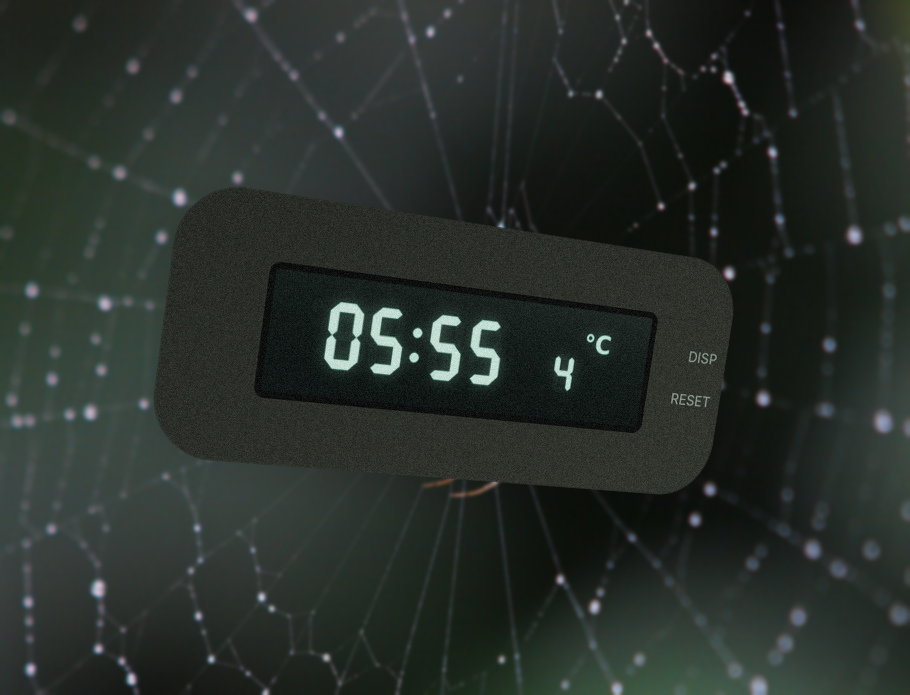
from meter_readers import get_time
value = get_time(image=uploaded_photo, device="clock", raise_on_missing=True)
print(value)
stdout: 5:55
